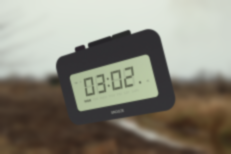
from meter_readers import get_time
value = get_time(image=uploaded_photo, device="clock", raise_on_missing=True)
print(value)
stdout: 3:02
